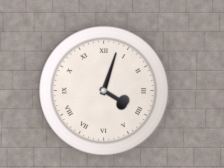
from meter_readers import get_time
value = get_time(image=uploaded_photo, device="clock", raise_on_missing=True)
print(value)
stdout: 4:03
